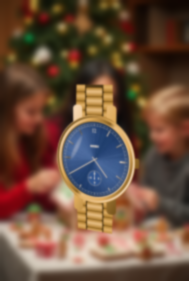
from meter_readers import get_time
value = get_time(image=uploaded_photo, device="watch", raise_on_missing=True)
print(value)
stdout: 4:40
